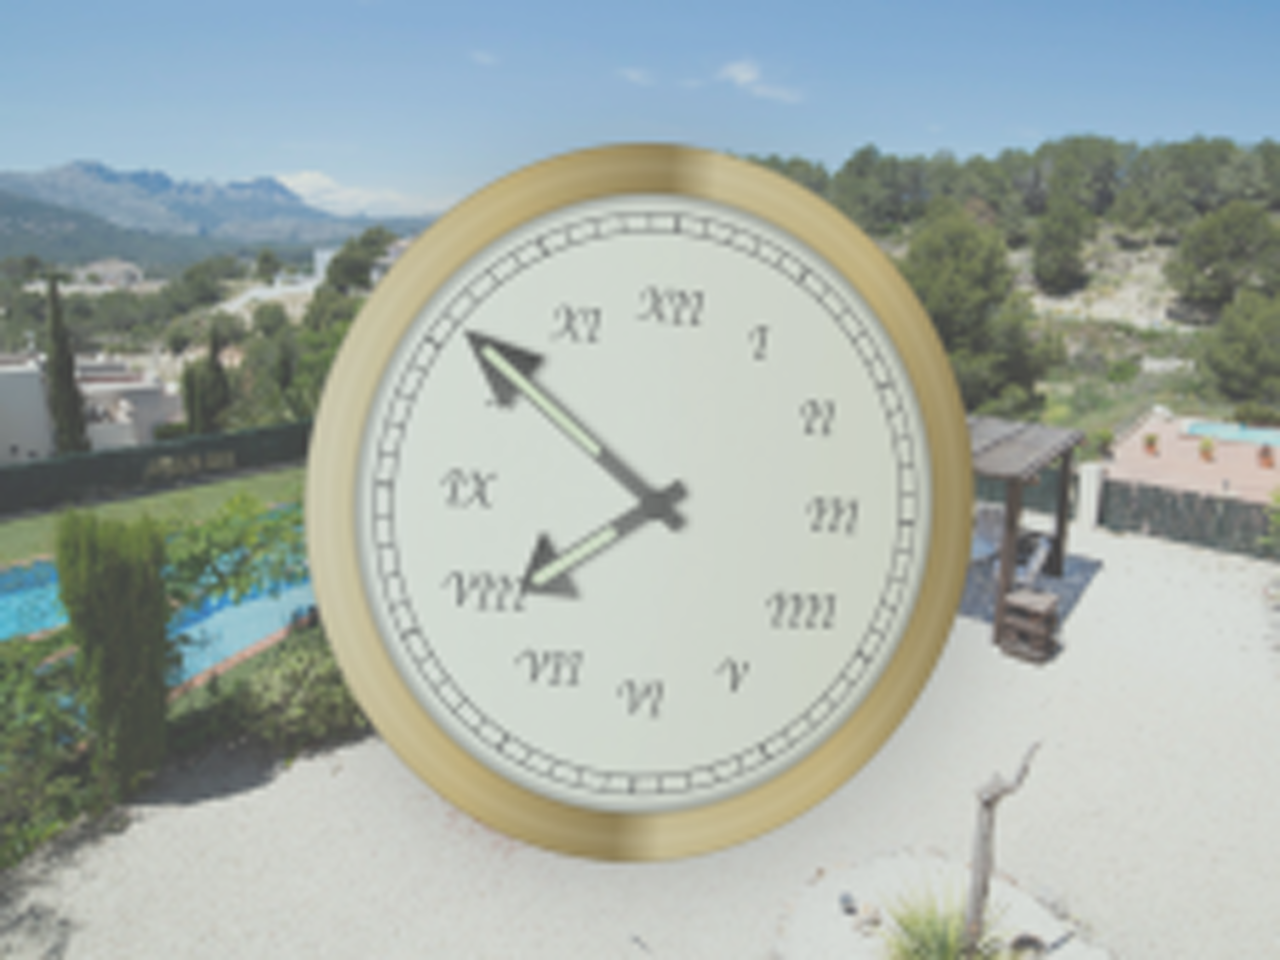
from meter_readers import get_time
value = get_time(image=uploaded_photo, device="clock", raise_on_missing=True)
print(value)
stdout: 7:51
